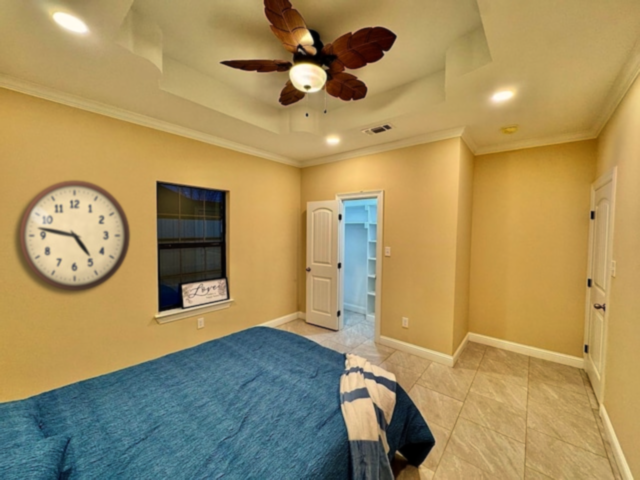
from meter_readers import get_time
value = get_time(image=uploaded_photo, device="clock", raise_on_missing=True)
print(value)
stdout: 4:47
